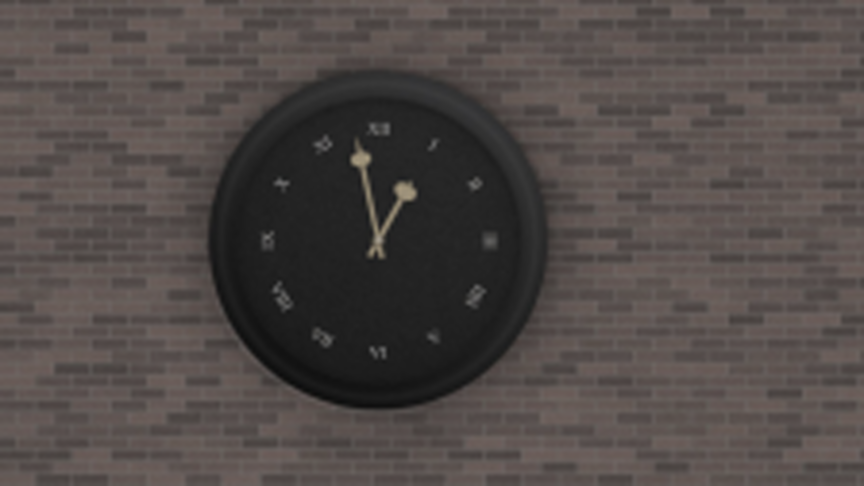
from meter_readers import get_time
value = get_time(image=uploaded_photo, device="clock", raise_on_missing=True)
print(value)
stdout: 12:58
